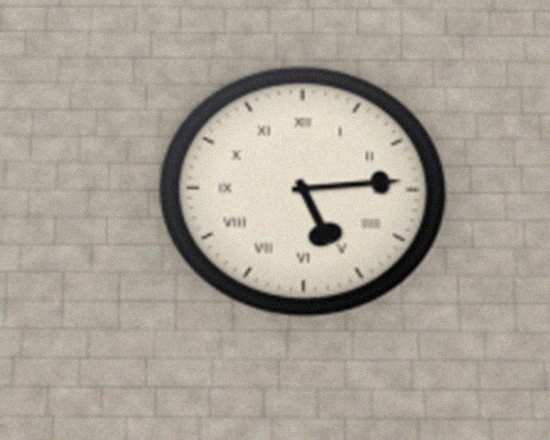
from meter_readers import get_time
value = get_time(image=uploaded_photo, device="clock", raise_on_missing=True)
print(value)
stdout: 5:14
